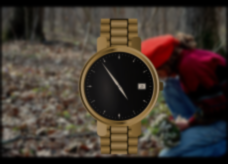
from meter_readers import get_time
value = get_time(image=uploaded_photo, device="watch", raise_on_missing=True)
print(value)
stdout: 4:54
